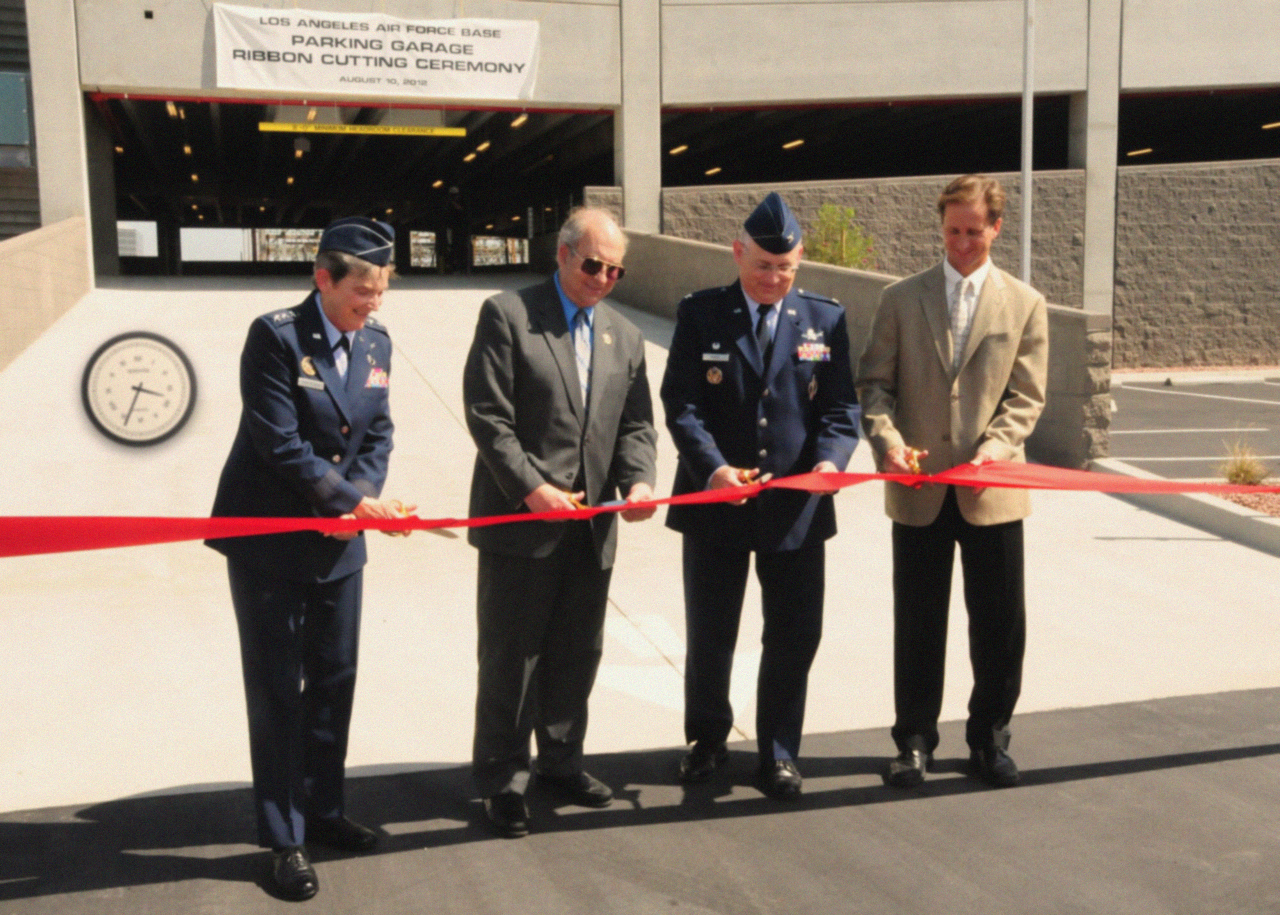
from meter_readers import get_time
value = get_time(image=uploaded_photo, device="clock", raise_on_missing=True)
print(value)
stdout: 3:34
